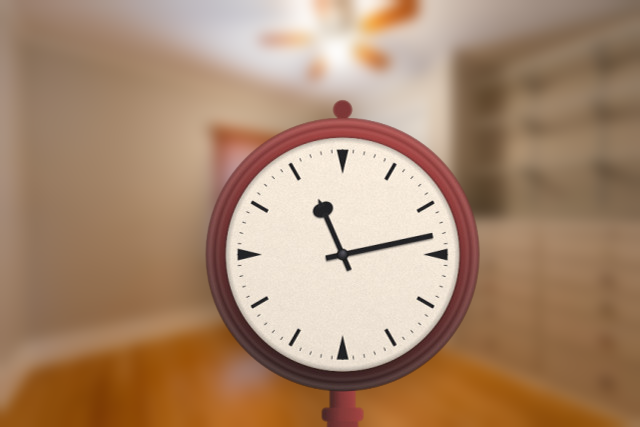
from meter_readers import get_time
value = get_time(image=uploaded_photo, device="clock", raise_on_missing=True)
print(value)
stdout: 11:13
